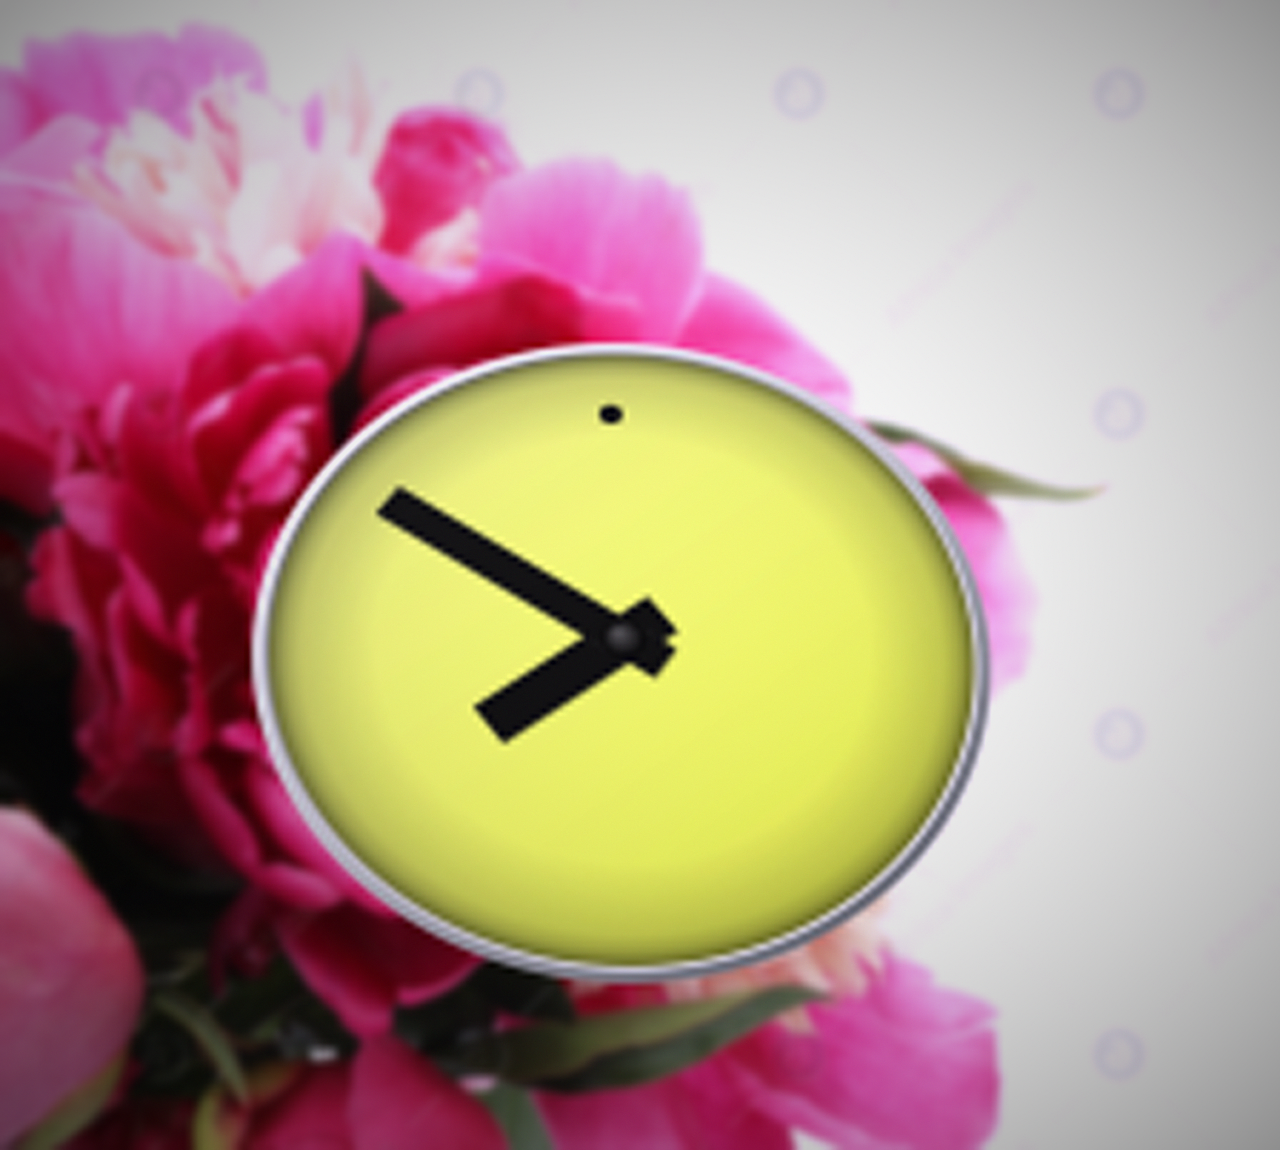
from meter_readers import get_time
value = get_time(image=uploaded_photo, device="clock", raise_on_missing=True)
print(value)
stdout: 7:51
